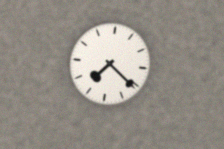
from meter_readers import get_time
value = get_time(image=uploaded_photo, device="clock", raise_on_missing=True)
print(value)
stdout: 7:21
